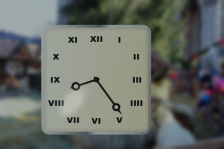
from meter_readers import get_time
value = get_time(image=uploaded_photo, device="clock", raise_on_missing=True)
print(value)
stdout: 8:24
